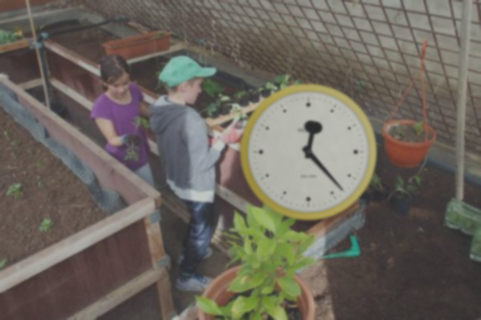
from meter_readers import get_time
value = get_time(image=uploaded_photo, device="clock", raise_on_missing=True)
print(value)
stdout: 12:23
